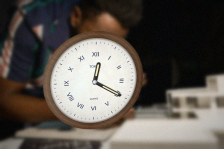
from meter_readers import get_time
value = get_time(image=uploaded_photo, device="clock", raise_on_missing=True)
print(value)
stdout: 12:20
